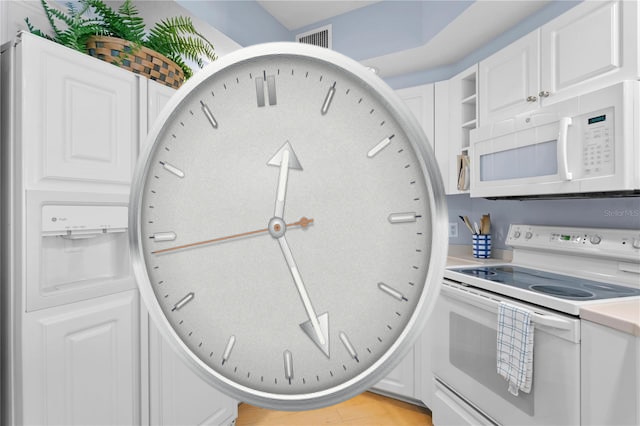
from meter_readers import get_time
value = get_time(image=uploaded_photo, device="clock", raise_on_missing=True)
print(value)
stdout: 12:26:44
